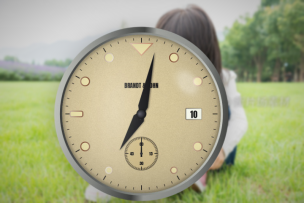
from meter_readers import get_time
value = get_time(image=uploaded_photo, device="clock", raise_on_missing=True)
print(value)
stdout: 7:02
